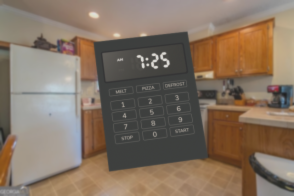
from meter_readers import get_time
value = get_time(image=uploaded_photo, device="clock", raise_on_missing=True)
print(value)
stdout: 7:25
